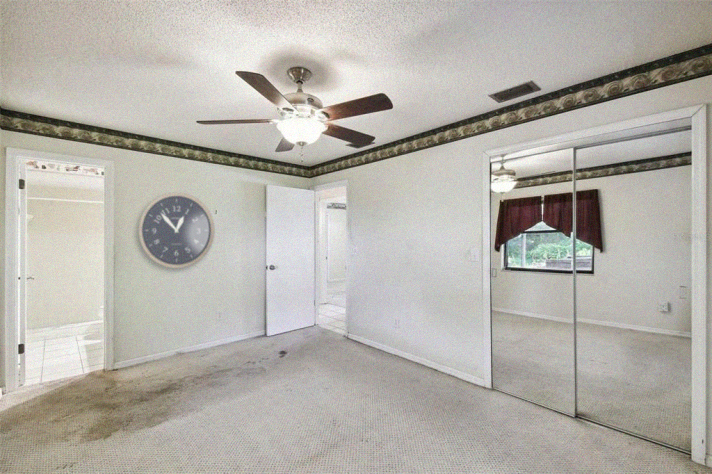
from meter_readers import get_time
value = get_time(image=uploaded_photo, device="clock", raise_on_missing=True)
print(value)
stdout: 12:53
